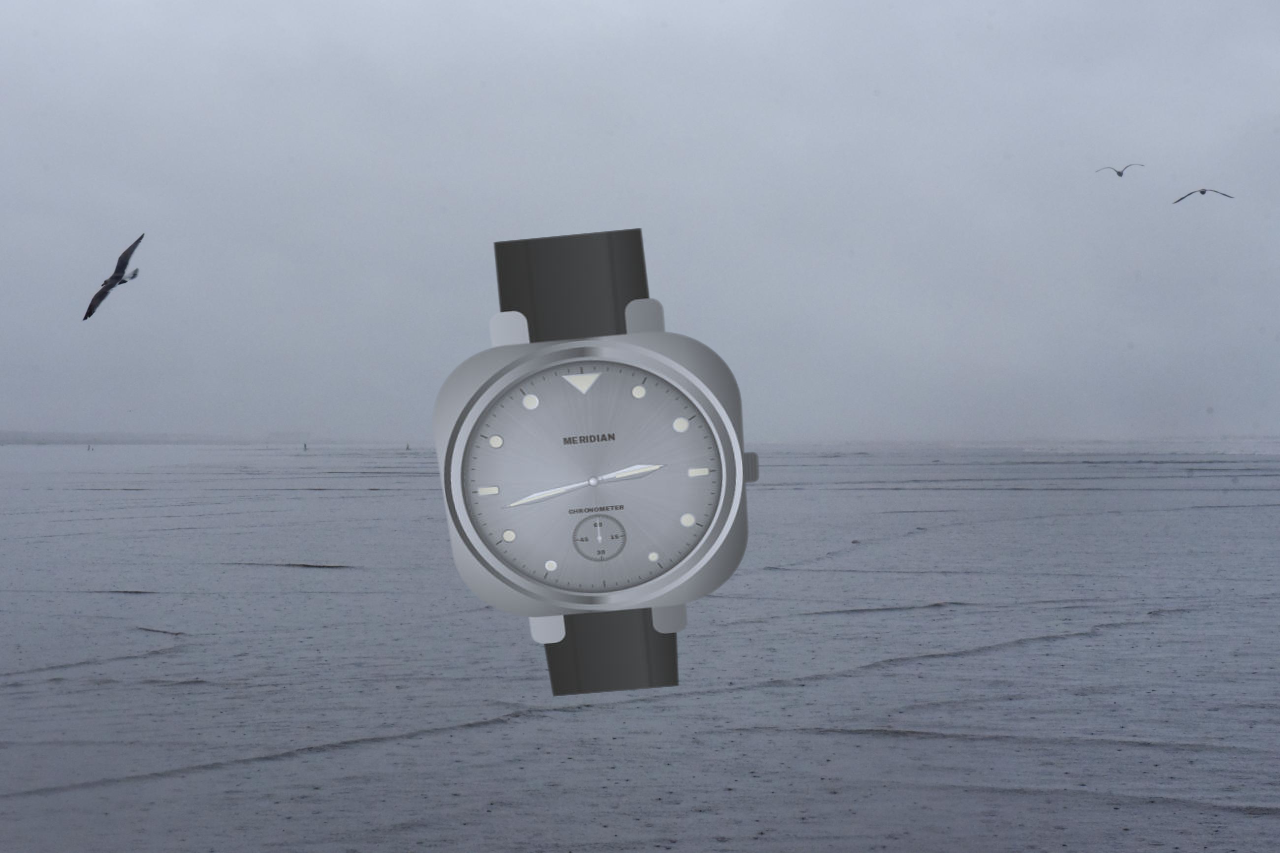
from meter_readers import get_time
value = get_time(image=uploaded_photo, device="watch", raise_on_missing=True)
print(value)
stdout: 2:43
